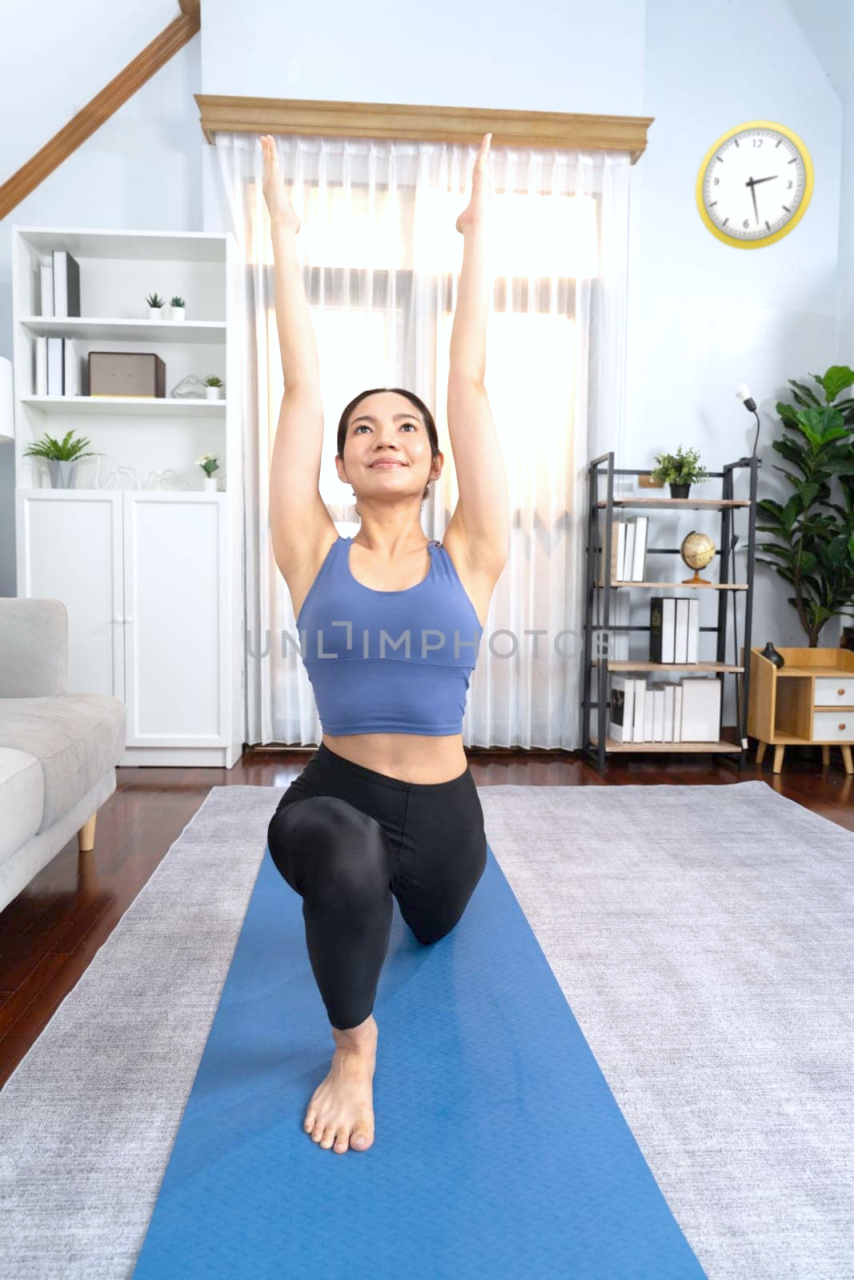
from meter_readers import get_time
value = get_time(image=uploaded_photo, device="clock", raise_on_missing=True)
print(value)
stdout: 2:27
